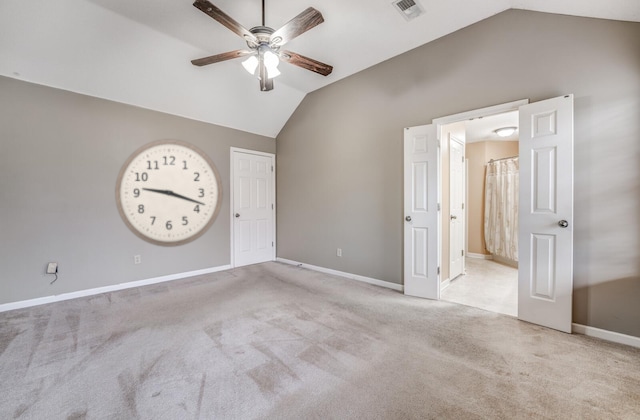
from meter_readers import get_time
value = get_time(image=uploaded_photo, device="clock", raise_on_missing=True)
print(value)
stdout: 9:18
